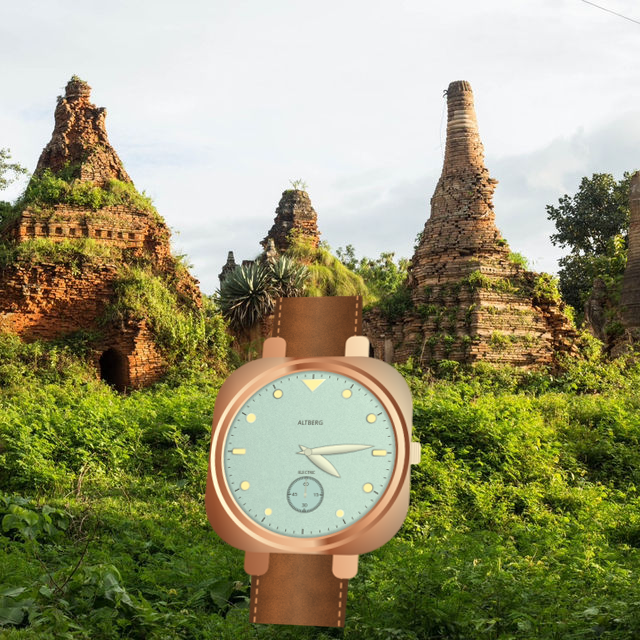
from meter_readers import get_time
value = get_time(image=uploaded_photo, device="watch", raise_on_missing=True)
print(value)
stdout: 4:14
